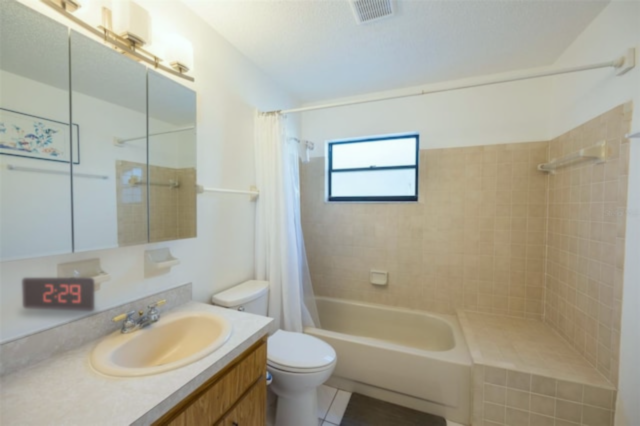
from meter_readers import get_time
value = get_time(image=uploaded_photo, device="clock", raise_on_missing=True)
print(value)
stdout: 2:29
